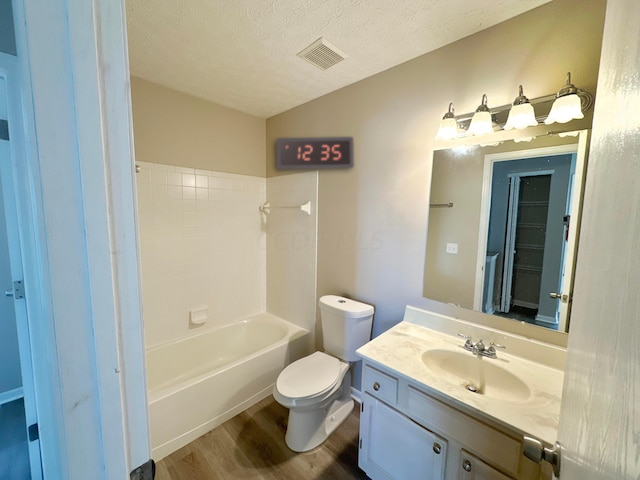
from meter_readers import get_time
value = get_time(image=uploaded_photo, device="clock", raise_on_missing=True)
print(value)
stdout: 12:35
